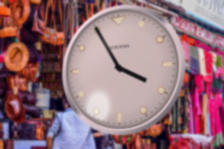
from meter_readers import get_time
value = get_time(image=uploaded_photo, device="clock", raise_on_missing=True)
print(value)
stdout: 3:55
